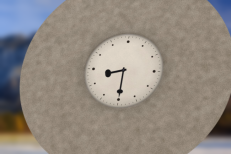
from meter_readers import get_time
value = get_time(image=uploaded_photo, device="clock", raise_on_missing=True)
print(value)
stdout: 8:30
